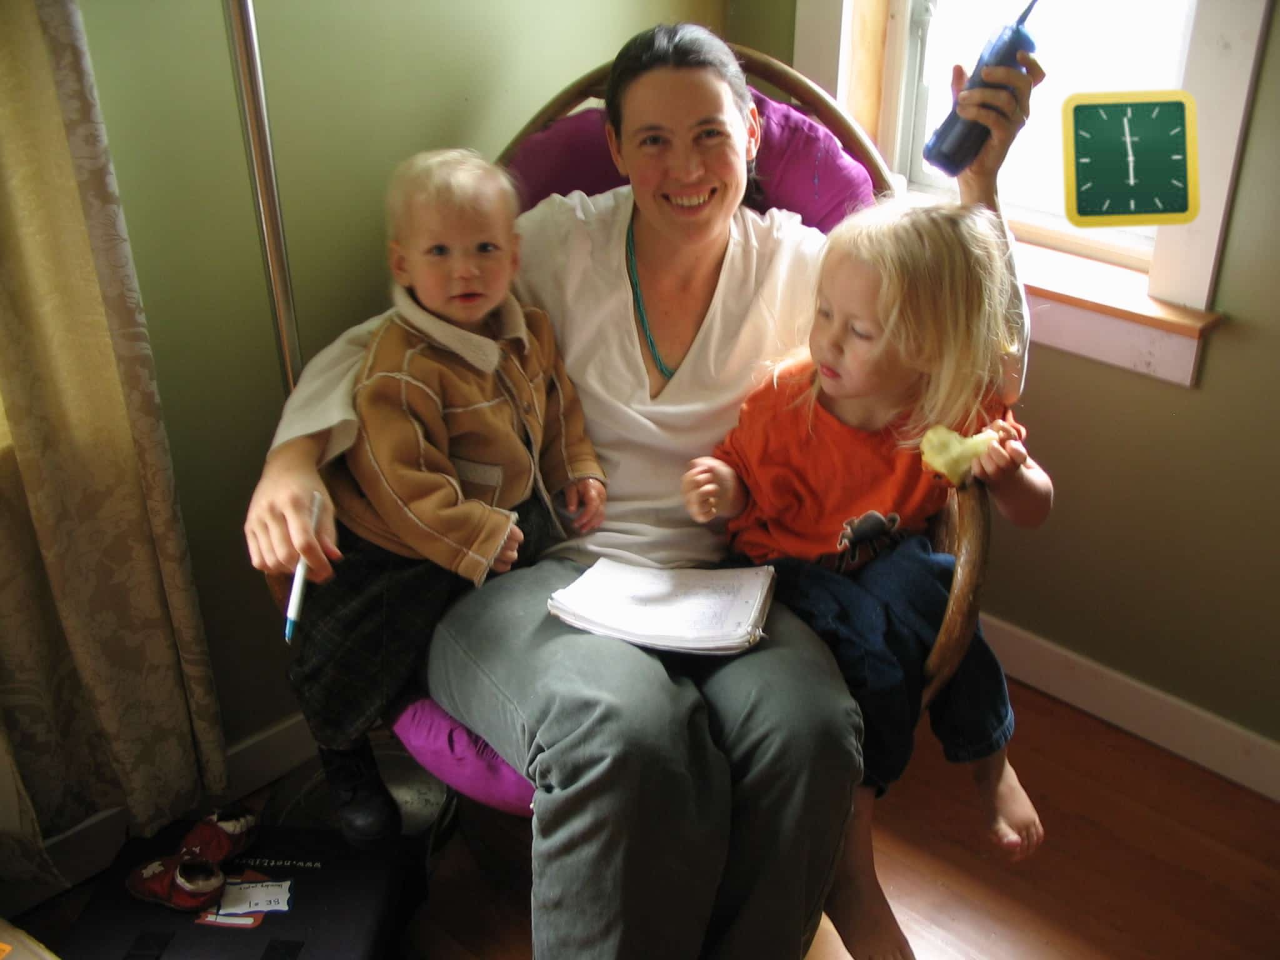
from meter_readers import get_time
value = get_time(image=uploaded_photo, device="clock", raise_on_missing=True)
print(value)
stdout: 5:59
